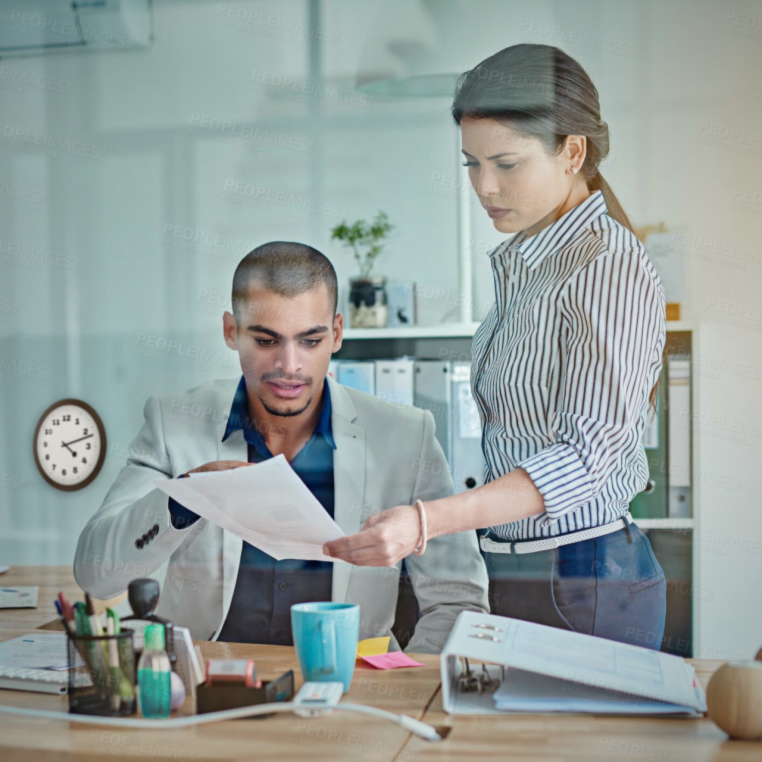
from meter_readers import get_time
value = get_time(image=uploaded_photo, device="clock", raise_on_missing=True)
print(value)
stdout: 4:12
